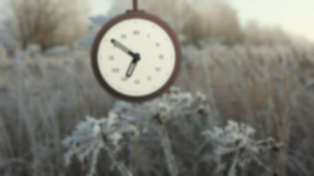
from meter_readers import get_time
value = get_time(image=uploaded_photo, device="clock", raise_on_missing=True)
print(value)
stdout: 6:51
